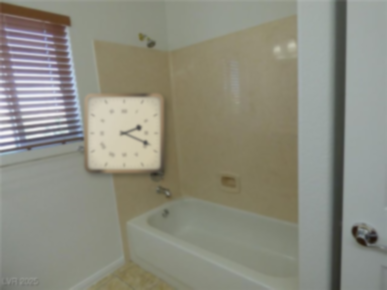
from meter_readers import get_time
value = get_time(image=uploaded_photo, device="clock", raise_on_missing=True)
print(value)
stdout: 2:19
